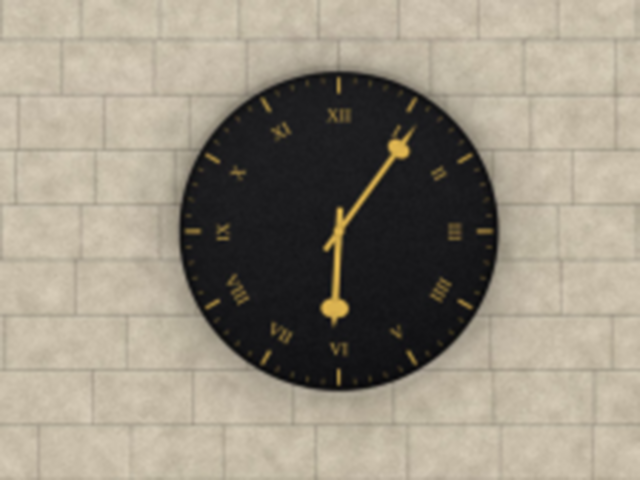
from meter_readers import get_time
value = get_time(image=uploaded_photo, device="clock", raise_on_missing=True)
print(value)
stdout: 6:06
